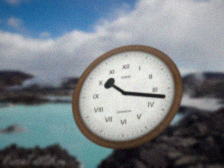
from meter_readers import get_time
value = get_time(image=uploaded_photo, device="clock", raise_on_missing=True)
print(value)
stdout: 10:17
